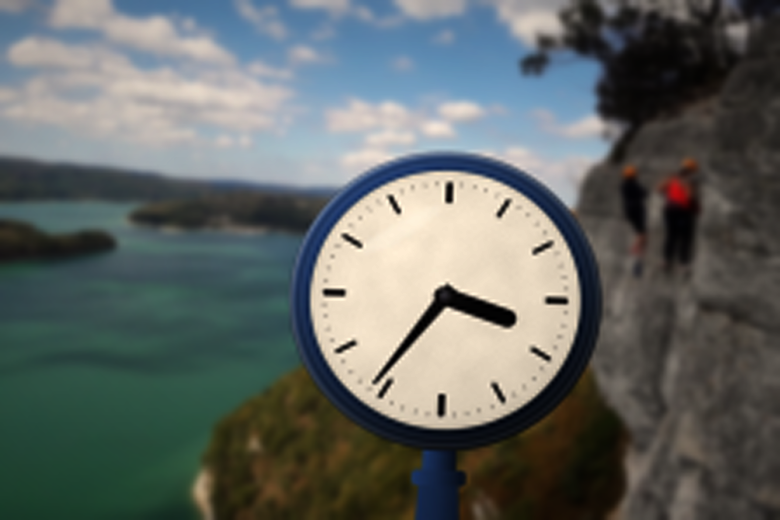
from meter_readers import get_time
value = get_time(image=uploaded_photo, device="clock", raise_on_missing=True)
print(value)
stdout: 3:36
